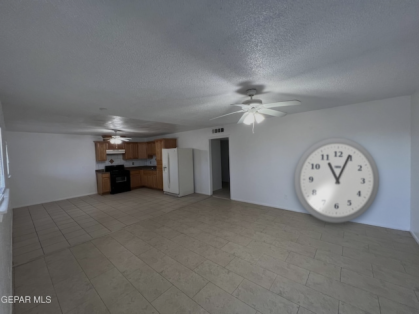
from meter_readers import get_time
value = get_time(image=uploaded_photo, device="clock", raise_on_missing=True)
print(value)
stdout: 11:04
